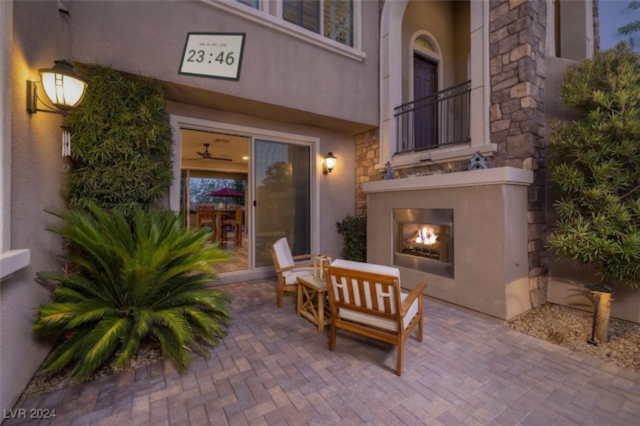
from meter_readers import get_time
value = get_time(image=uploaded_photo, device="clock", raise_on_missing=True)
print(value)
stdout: 23:46
